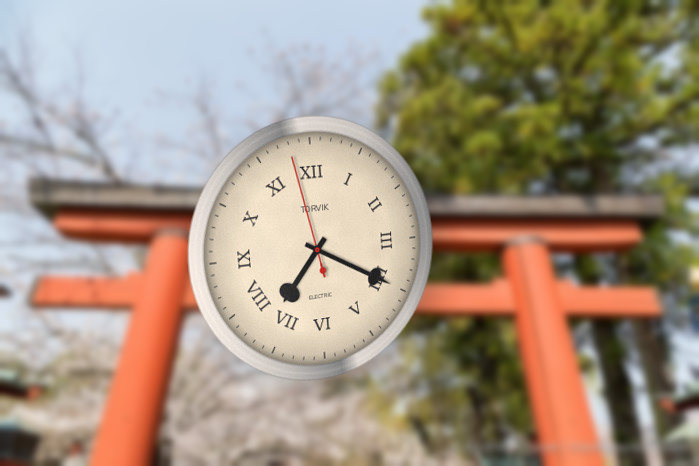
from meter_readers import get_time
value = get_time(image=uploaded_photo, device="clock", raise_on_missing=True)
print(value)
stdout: 7:19:58
